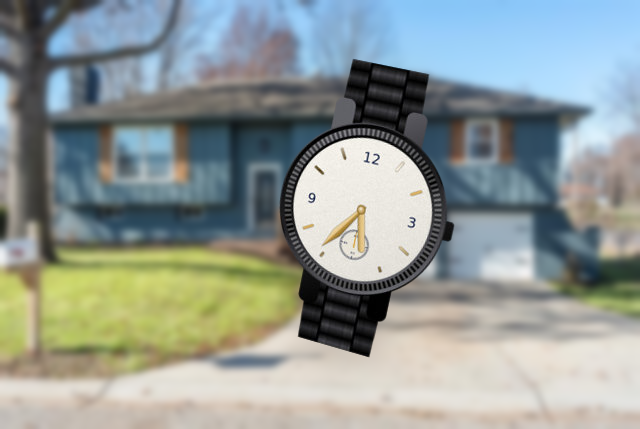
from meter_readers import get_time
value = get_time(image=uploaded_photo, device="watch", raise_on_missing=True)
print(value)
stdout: 5:36
